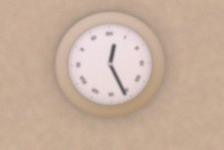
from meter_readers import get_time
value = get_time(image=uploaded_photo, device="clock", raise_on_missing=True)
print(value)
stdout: 12:26
